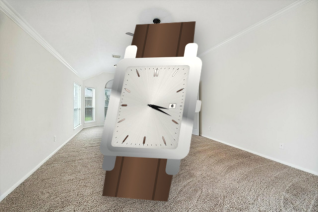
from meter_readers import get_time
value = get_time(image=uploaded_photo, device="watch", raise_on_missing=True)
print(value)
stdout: 3:19
